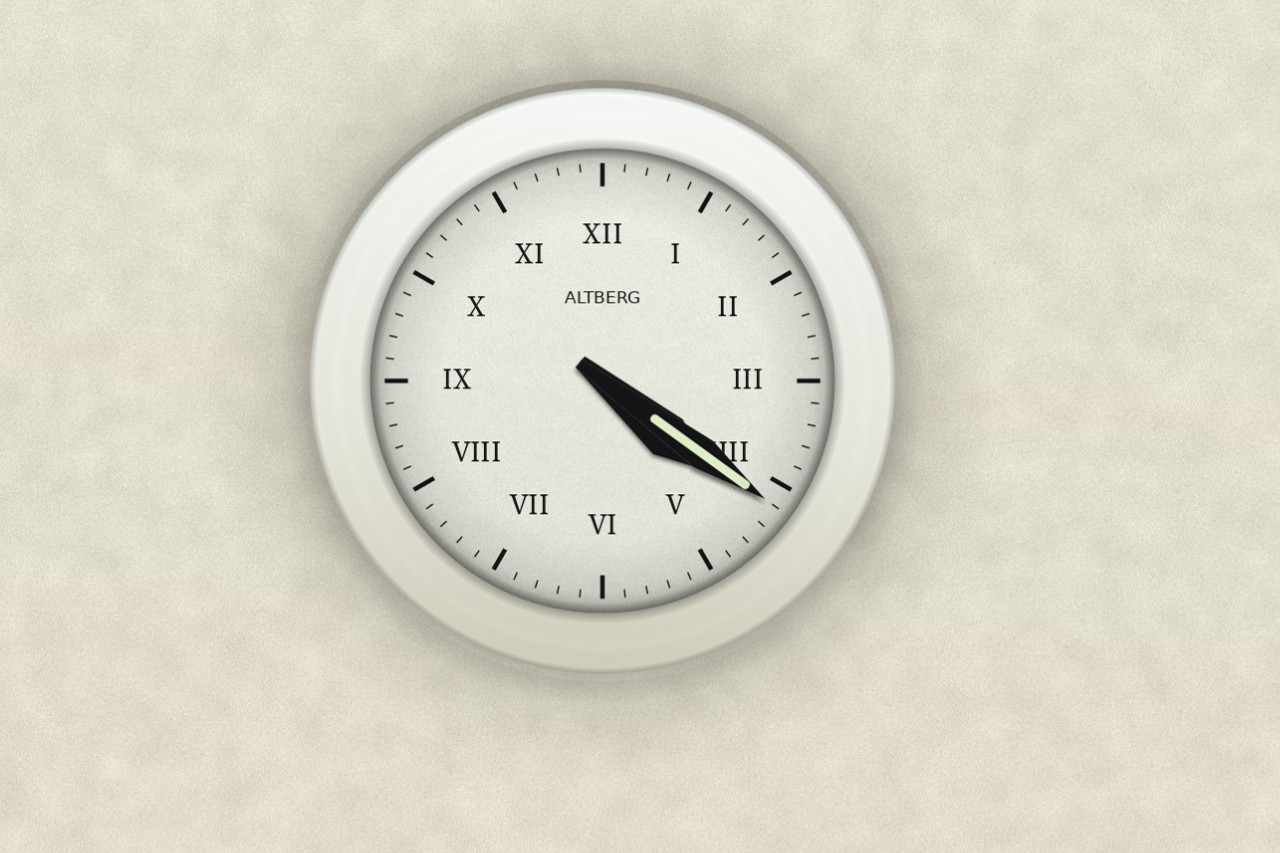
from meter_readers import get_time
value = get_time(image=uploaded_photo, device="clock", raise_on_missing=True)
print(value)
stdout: 4:21
